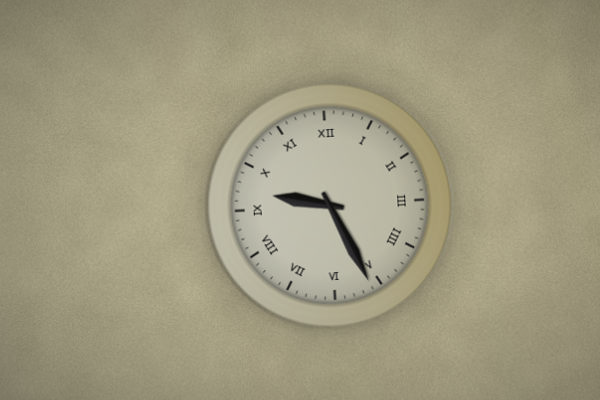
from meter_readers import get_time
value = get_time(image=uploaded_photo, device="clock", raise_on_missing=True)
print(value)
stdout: 9:26
